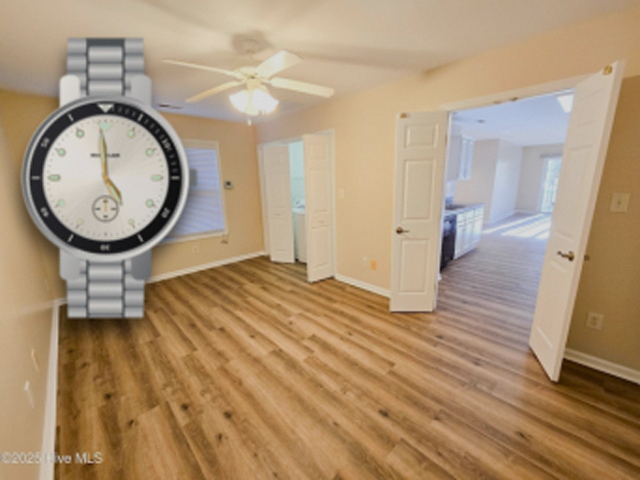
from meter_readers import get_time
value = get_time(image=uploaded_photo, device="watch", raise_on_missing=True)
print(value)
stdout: 4:59
